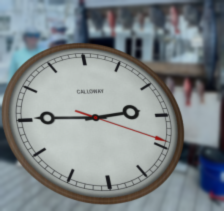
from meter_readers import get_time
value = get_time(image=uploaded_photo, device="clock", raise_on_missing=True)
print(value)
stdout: 2:45:19
